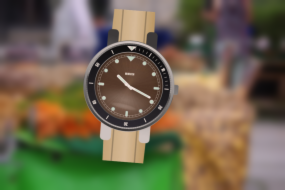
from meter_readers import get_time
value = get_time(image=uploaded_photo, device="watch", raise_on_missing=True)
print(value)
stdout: 10:19
